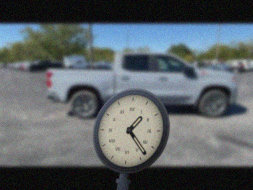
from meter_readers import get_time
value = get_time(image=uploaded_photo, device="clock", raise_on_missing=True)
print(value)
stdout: 1:23
